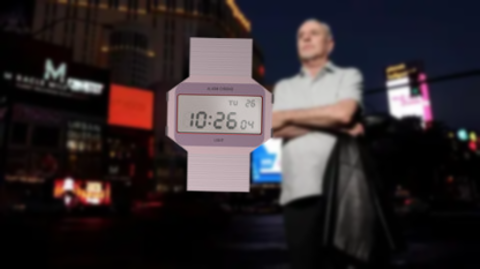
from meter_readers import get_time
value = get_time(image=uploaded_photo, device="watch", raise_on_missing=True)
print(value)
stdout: 10:26:04
